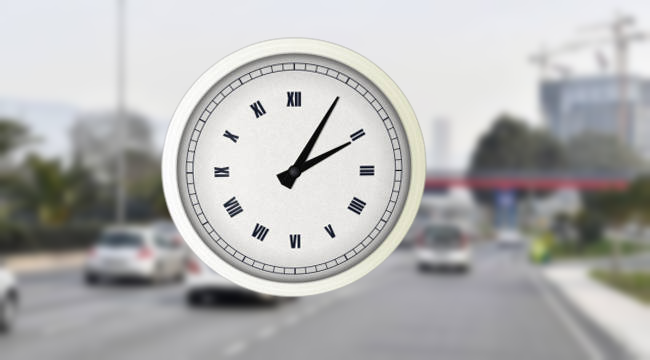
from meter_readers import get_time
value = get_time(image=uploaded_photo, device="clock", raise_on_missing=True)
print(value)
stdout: 2:05
